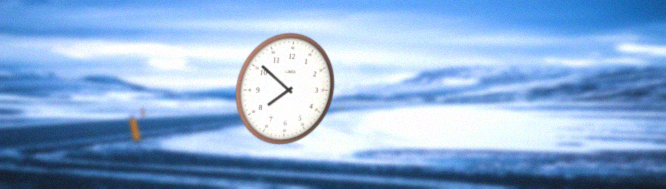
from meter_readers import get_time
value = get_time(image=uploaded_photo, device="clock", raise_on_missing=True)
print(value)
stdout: 7:51
